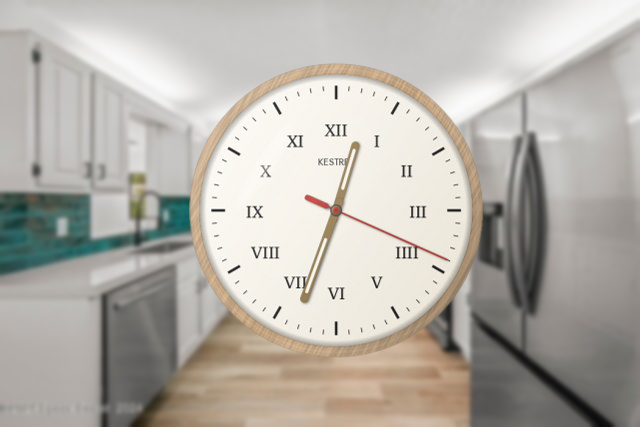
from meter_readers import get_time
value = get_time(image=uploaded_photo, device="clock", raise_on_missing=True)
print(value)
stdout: 12:33:19
